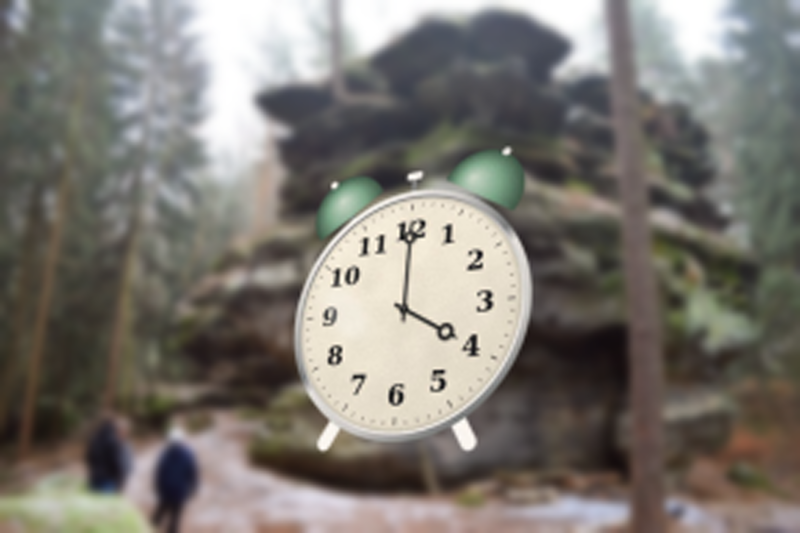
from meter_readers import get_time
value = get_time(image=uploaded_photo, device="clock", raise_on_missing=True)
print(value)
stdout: 4:00
